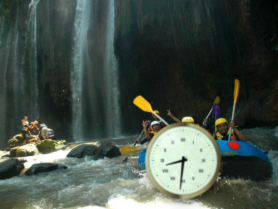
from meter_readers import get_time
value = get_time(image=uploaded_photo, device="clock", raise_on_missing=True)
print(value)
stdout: 8:31
